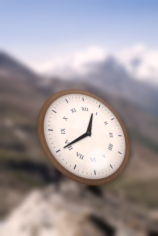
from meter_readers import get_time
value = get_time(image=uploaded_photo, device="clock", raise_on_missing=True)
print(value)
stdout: 12:40
